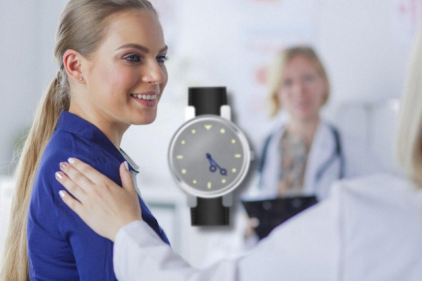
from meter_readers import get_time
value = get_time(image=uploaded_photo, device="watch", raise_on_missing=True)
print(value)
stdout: 5:23
